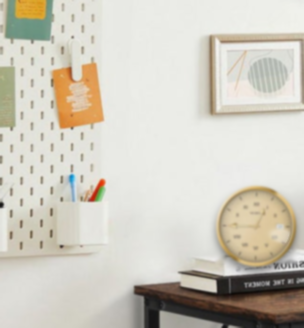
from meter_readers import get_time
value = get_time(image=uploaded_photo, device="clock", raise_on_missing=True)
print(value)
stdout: 12:45
